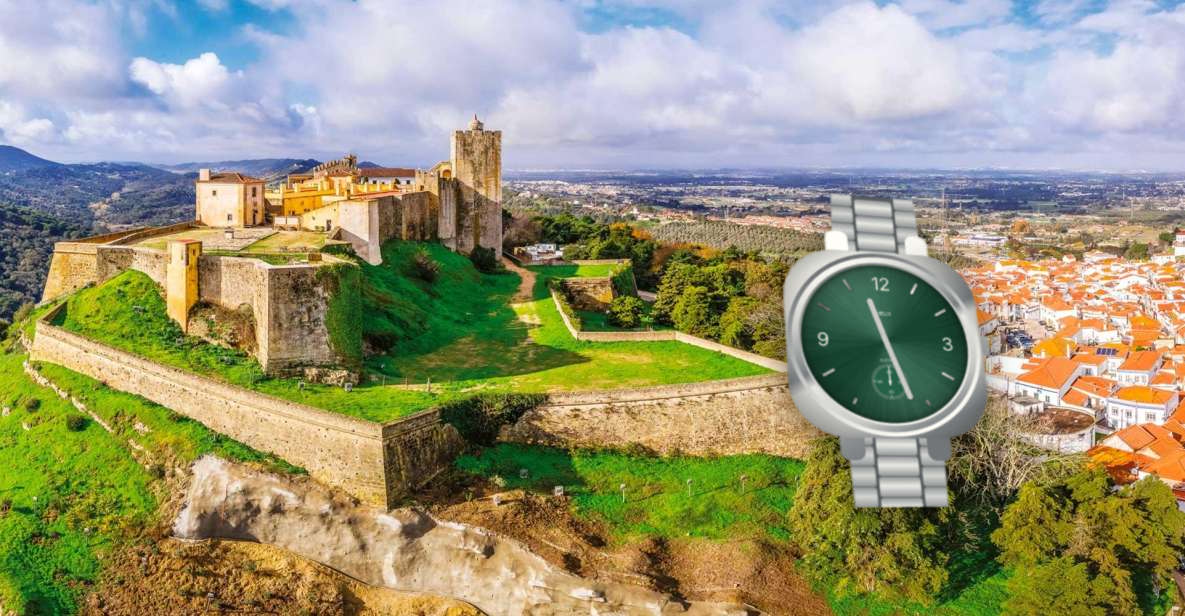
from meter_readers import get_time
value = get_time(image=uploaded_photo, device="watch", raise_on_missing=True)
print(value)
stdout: 11:27
